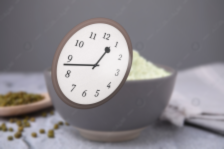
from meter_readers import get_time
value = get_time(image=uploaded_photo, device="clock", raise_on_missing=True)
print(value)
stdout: 12:43
